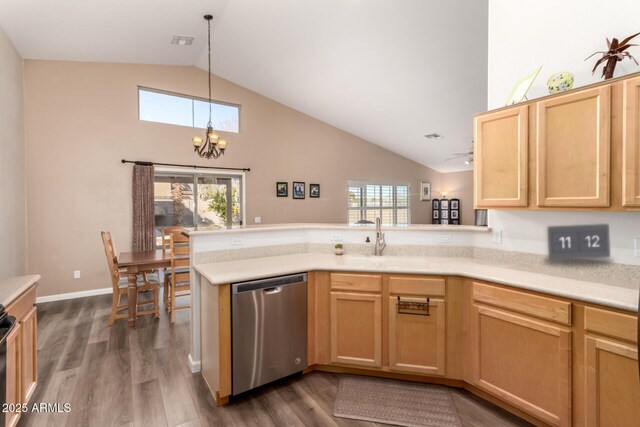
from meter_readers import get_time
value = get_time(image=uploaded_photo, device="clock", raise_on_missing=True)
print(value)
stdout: 11:12
